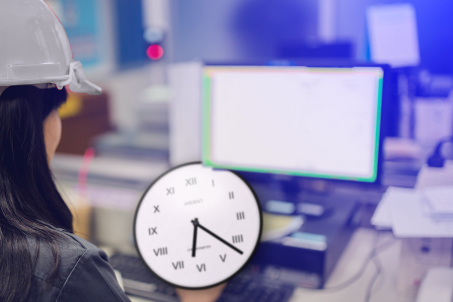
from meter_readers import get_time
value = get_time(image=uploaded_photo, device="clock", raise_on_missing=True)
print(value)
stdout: 6:22
